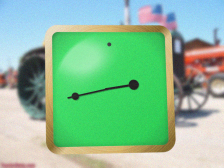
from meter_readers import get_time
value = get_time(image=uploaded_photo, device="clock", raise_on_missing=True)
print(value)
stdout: 2:43
